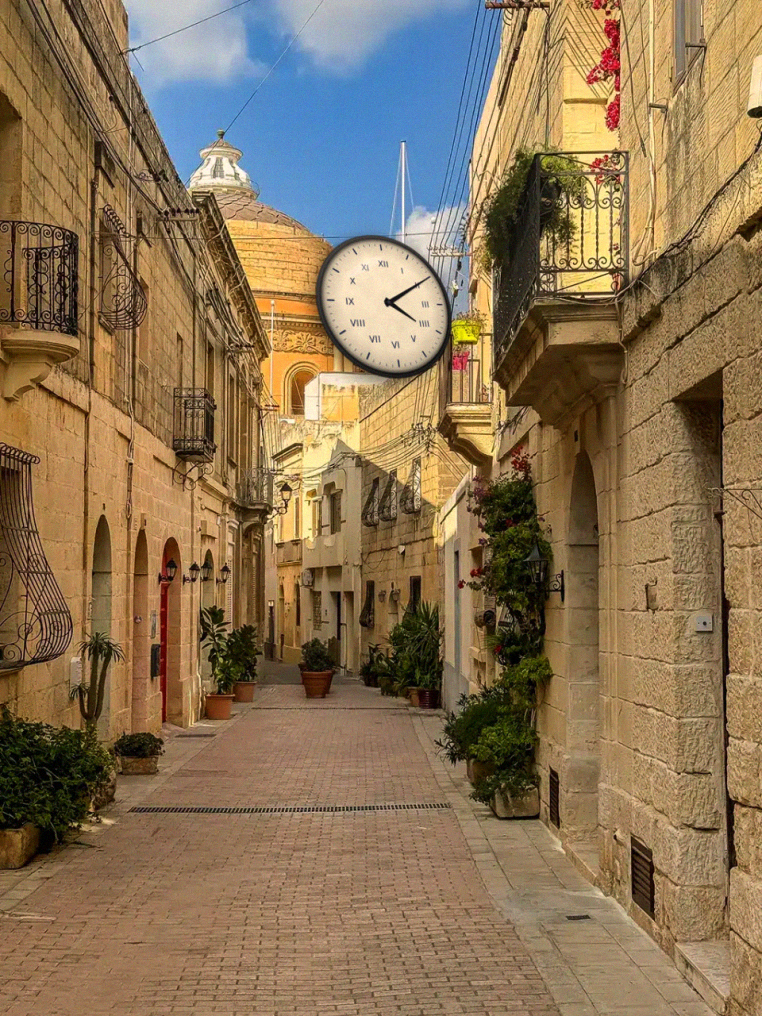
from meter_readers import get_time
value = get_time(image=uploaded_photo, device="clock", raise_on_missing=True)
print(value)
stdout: 4:10
